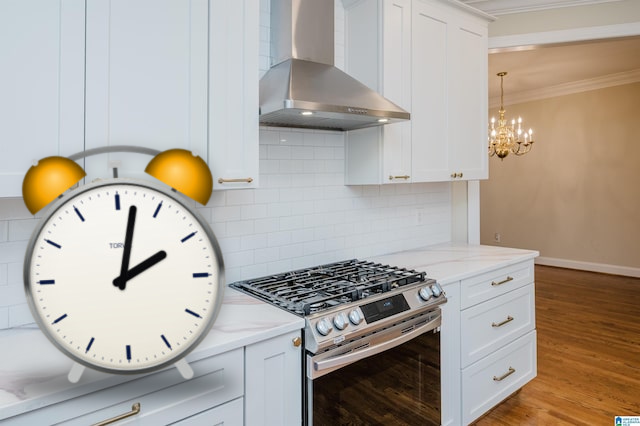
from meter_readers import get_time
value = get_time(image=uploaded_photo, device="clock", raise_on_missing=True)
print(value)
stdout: 2:02
